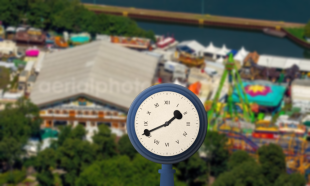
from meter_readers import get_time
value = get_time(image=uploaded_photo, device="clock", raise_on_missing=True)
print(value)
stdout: 1:41
